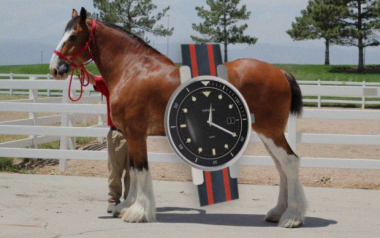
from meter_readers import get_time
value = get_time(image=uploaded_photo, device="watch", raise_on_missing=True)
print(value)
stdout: 12:20
